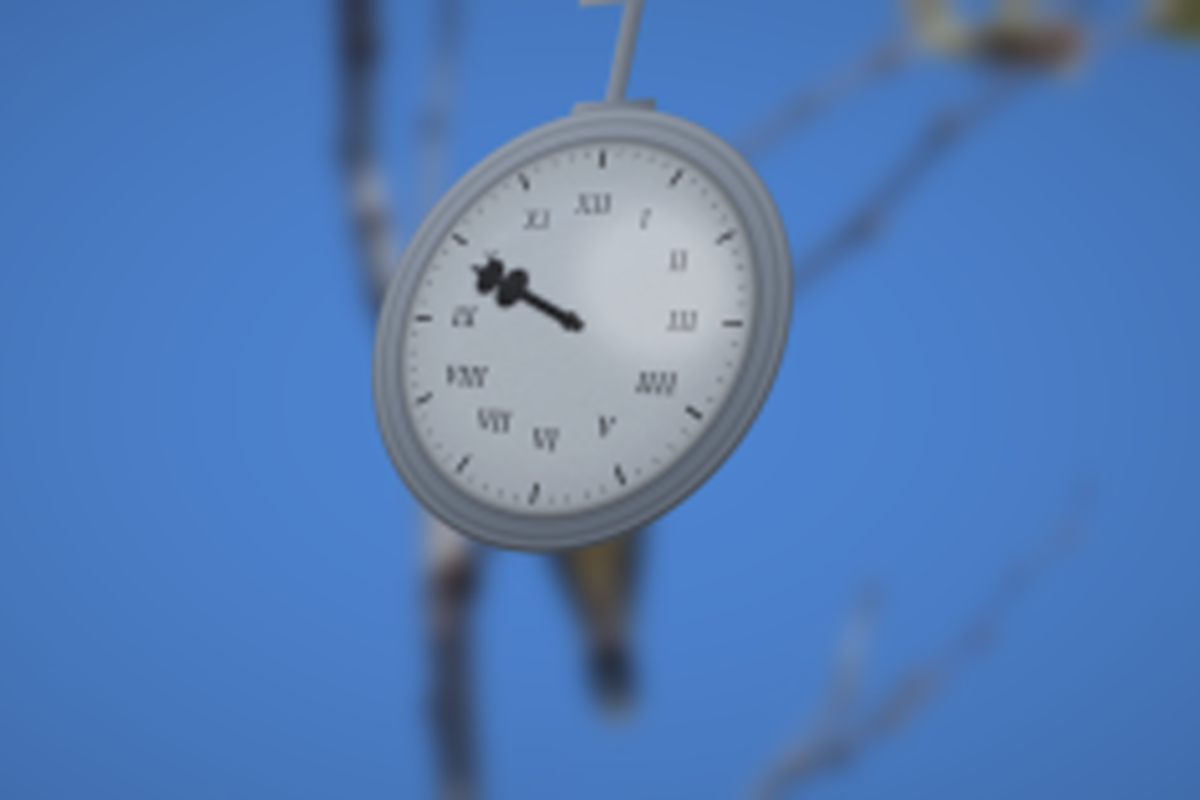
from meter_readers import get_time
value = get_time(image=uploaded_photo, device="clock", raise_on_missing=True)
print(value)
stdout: 9:49
